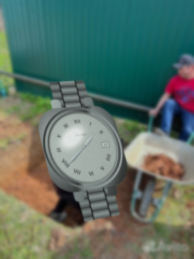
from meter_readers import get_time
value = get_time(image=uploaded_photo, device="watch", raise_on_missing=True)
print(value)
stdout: 1:39
